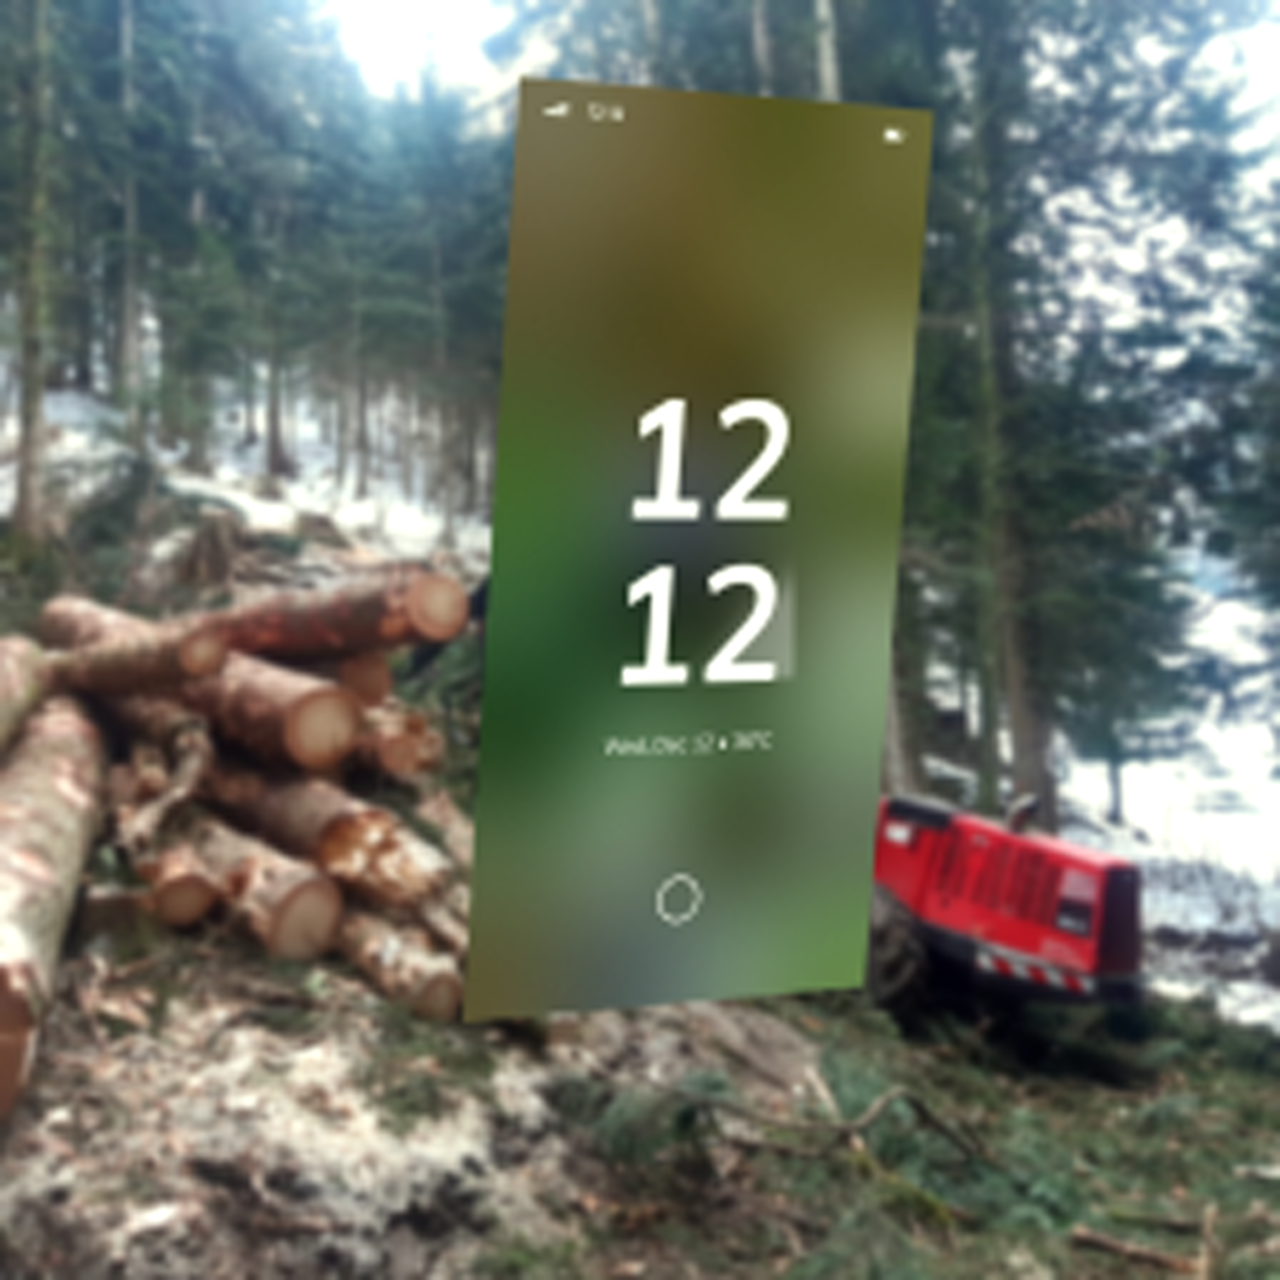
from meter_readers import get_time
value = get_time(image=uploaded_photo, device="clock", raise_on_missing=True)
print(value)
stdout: 12:12
